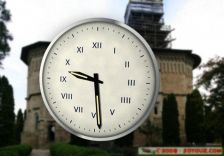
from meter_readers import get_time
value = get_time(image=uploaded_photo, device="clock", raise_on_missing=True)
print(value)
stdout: 9:29
